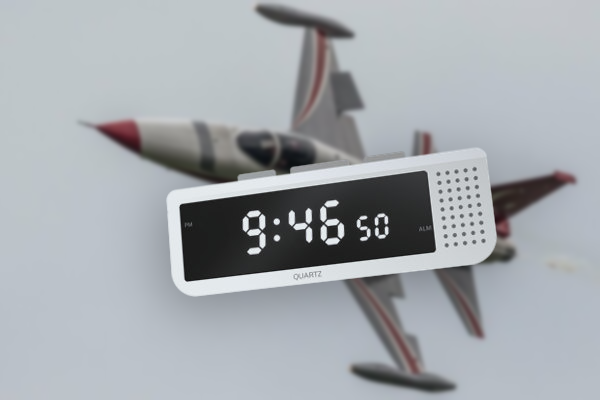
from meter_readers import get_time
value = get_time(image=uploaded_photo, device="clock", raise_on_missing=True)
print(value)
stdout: 9:46:50
